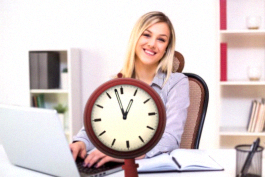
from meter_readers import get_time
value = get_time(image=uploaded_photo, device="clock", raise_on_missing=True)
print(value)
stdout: 12:58
